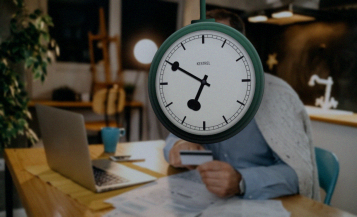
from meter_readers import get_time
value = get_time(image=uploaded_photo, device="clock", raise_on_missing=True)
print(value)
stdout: 6:50
